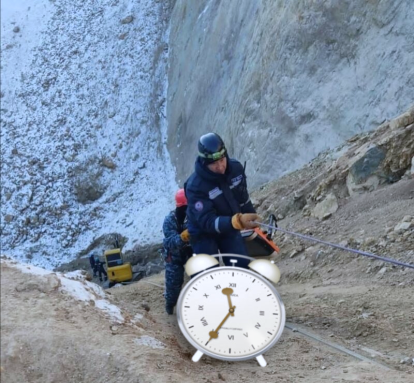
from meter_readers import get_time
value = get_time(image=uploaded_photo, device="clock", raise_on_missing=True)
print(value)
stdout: 11:35
